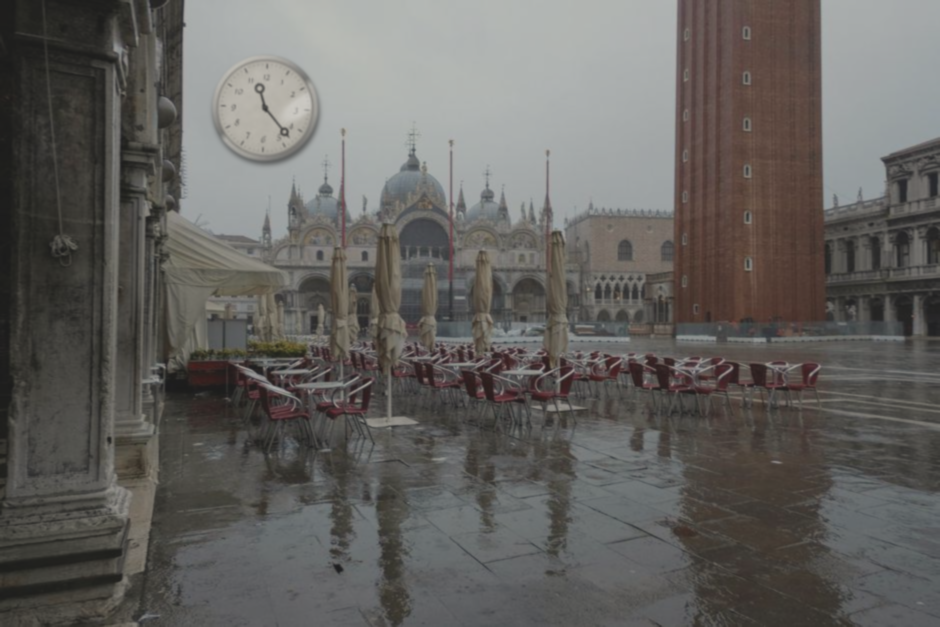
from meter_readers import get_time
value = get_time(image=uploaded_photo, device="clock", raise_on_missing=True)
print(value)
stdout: 11:23
